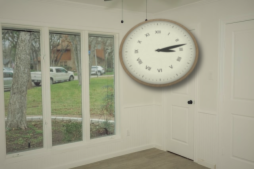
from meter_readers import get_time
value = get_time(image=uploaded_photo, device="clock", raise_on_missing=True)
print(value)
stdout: 3:13
